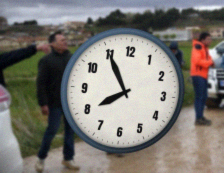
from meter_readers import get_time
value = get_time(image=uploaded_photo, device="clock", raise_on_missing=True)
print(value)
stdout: 7:55
